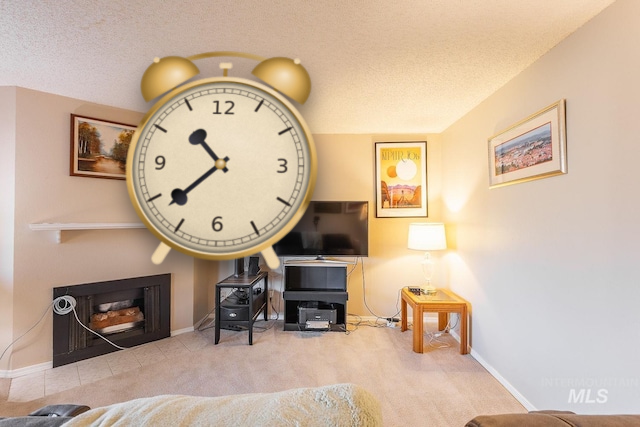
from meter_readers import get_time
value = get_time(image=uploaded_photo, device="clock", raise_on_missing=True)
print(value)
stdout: 10:38
